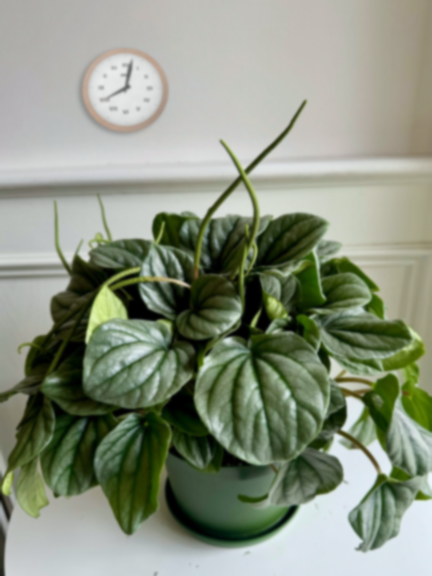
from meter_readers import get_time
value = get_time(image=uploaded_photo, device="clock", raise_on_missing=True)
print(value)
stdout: 8:02
